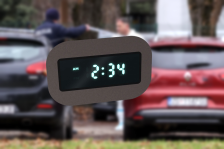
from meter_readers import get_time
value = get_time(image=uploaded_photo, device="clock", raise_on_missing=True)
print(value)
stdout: 2:34
